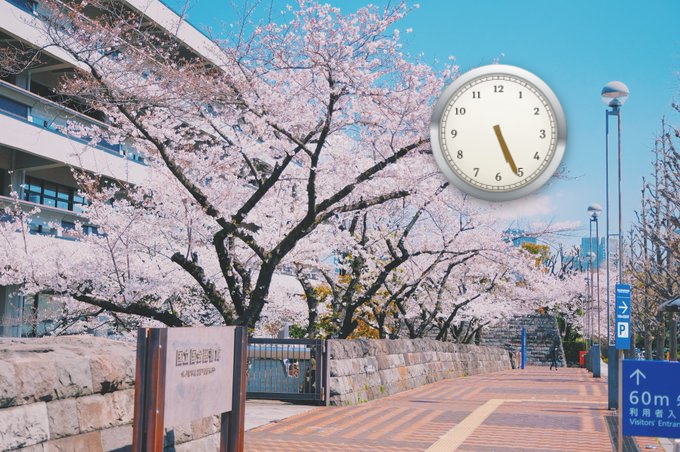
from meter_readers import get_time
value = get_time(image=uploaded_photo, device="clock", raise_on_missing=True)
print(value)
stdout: 5:26
